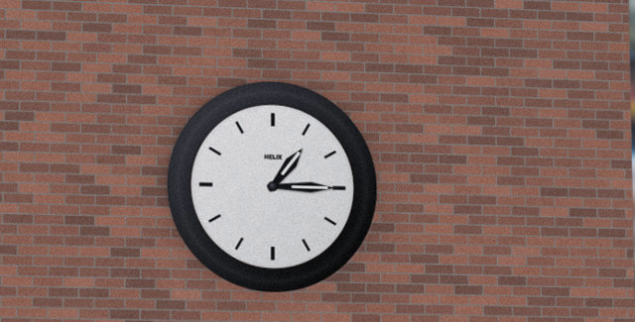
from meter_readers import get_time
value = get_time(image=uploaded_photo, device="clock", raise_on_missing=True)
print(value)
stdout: 1:15
